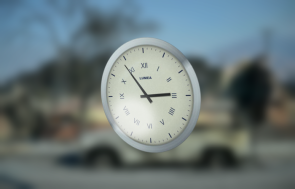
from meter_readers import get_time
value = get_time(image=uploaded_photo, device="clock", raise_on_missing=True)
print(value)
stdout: 2:54
